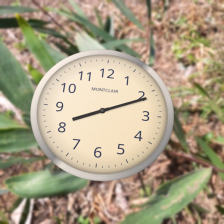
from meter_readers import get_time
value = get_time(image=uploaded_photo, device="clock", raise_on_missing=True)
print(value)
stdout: 8:11
